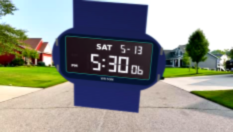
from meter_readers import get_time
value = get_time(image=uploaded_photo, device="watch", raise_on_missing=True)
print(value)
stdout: 5:30
